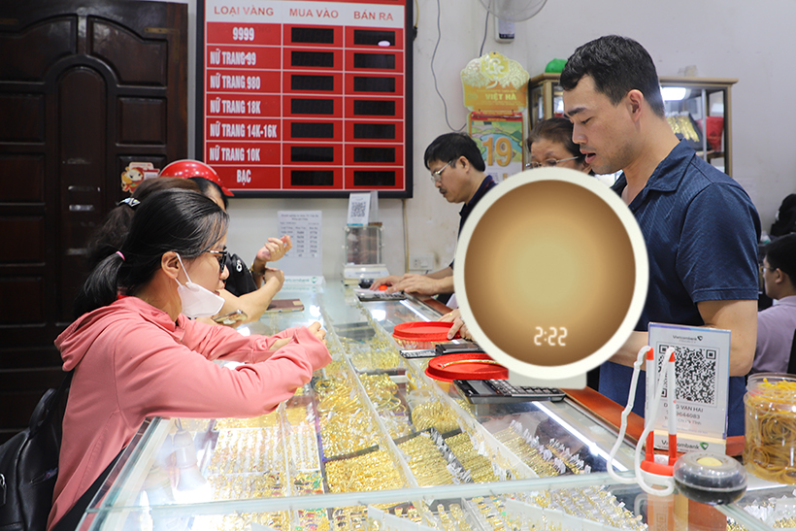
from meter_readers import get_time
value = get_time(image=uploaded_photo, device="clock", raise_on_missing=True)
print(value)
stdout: 2:22
